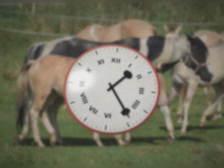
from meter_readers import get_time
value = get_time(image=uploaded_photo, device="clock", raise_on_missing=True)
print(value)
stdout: 1:24
